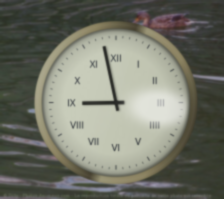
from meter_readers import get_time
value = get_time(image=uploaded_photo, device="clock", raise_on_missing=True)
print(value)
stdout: 8:58
